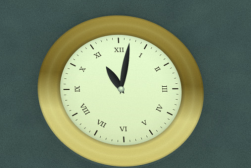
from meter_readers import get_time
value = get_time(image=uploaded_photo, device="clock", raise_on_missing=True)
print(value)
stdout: 11:02
